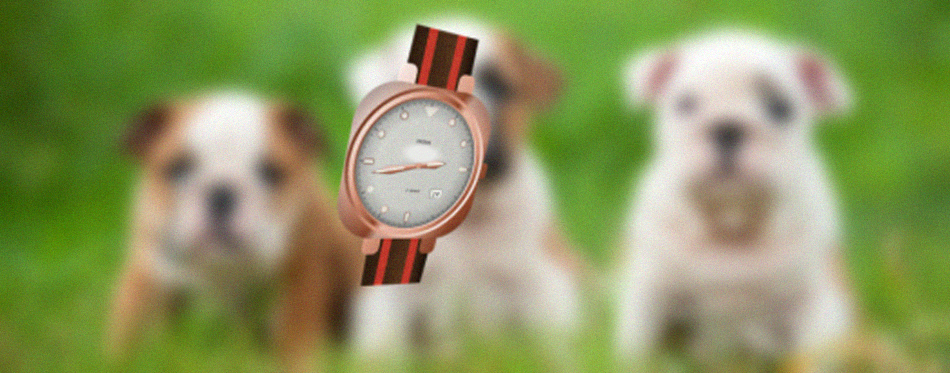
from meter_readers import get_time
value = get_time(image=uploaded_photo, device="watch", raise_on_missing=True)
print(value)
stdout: 2:43
